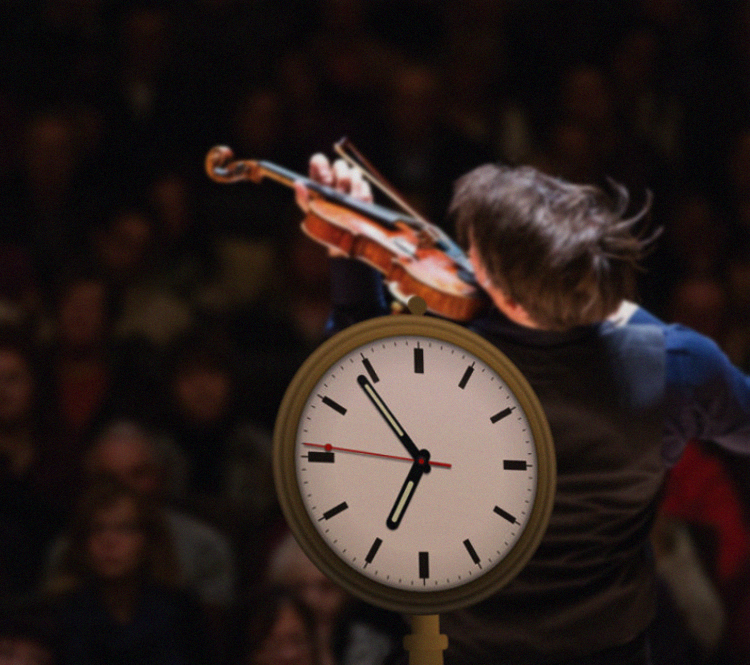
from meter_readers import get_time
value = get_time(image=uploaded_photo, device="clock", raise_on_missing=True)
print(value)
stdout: 6:53:46
